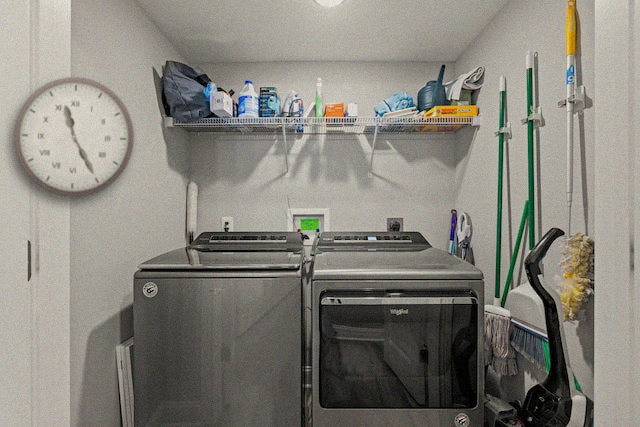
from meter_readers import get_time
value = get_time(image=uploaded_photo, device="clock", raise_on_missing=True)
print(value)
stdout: 11:25
